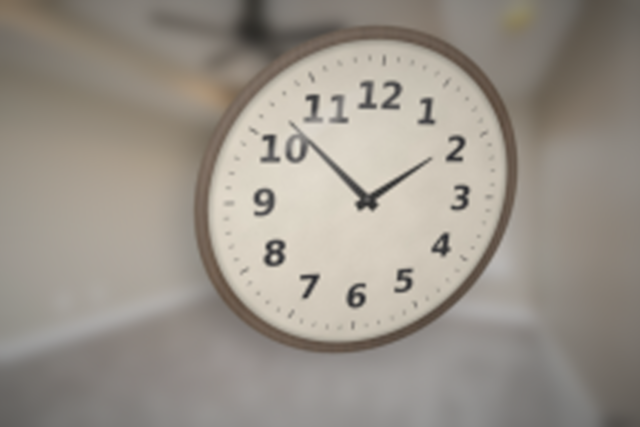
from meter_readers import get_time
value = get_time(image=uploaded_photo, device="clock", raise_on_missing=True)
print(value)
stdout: 1:52
